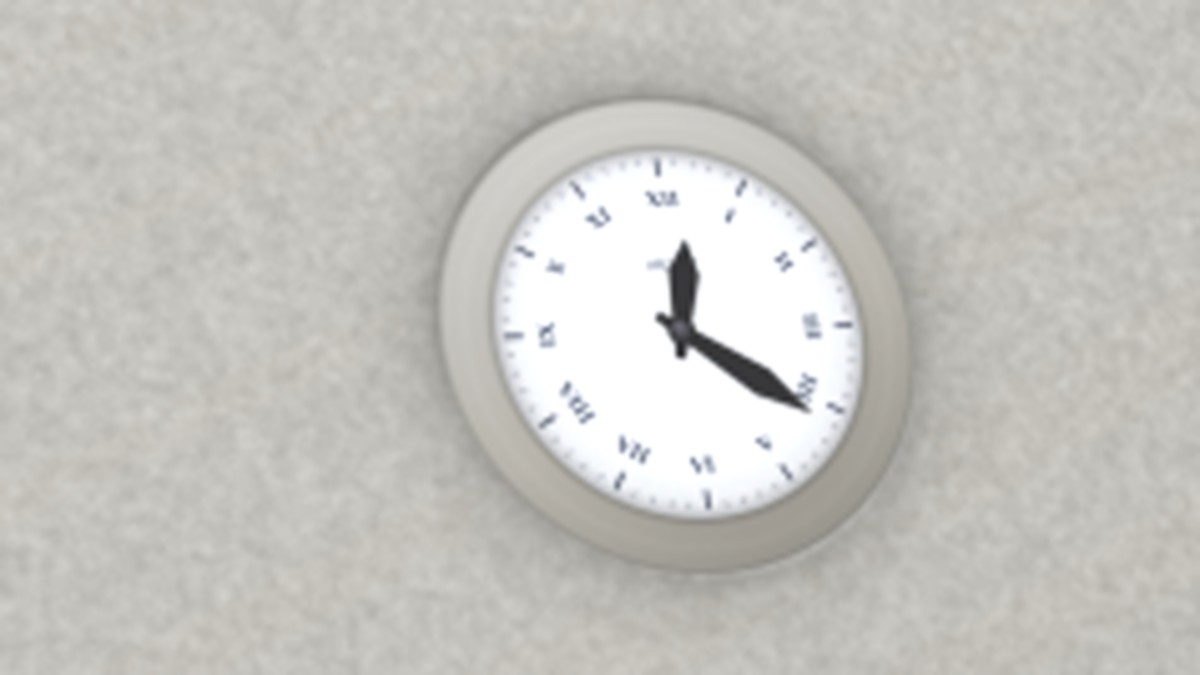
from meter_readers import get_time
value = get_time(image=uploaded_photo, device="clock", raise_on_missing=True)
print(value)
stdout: 12:21
